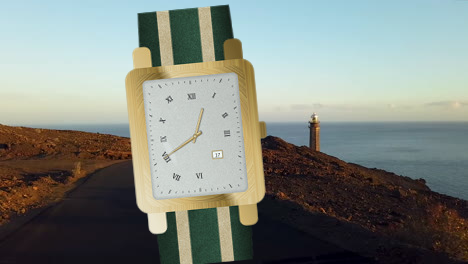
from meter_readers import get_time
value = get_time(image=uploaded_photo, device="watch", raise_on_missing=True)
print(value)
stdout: 12:40
